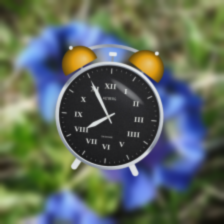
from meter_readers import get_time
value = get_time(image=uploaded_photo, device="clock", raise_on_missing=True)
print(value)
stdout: 7:55
